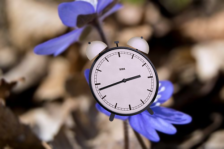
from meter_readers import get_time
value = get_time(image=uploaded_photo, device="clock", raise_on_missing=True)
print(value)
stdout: 2:43
